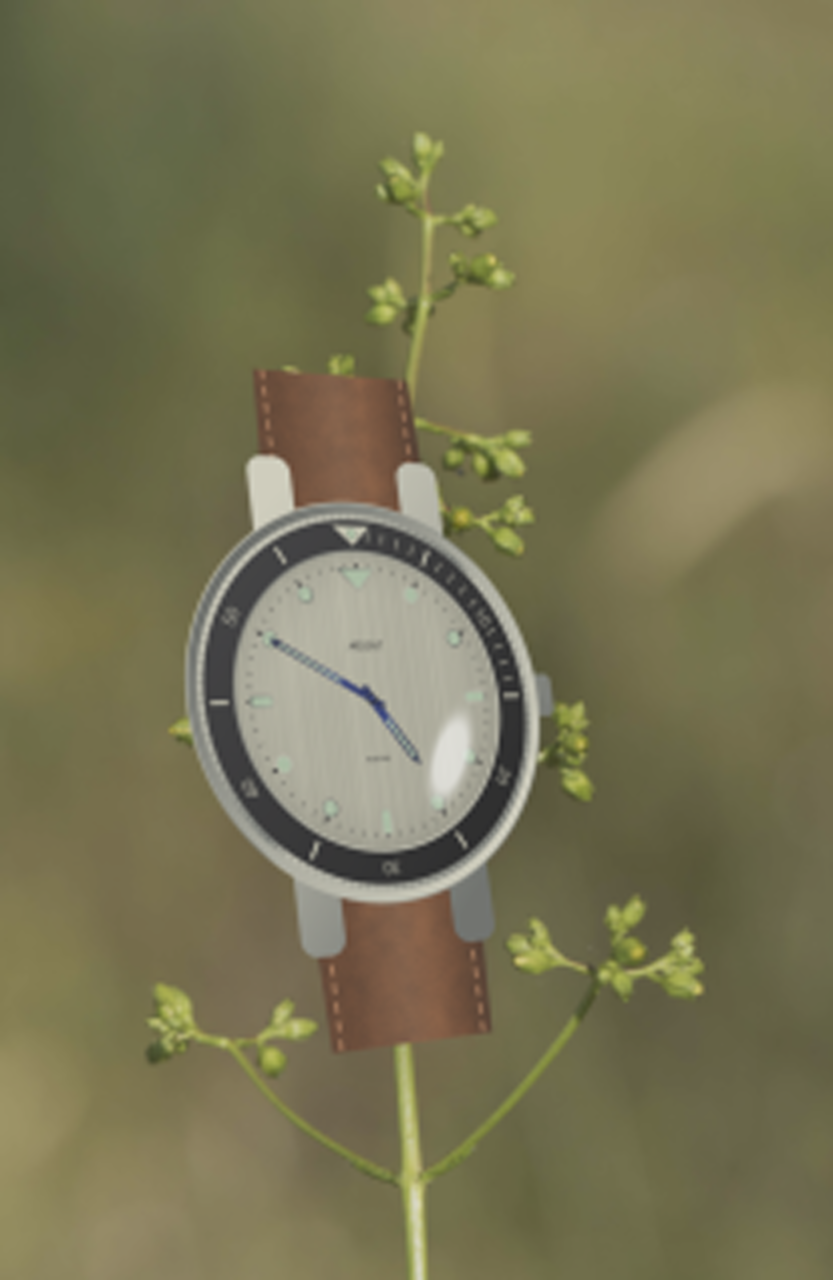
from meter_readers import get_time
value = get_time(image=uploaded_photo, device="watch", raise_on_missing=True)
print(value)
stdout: 4:50
